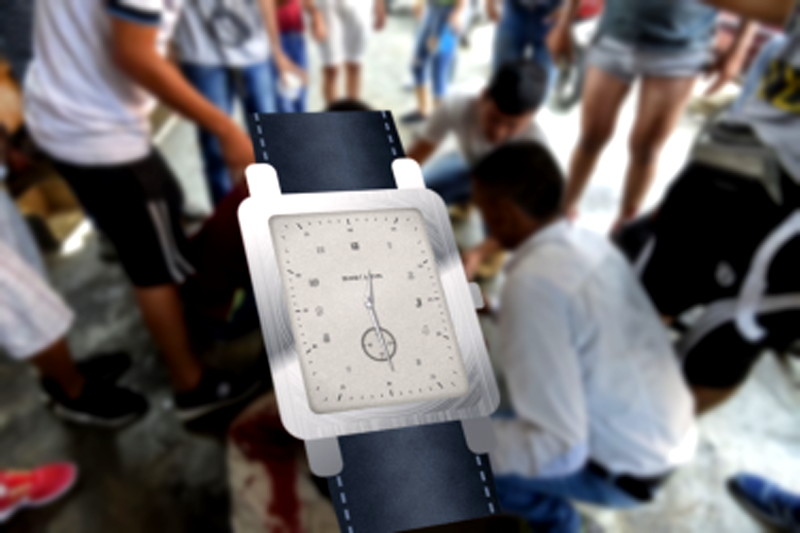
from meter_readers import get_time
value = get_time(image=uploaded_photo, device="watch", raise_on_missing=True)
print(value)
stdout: 12:29
